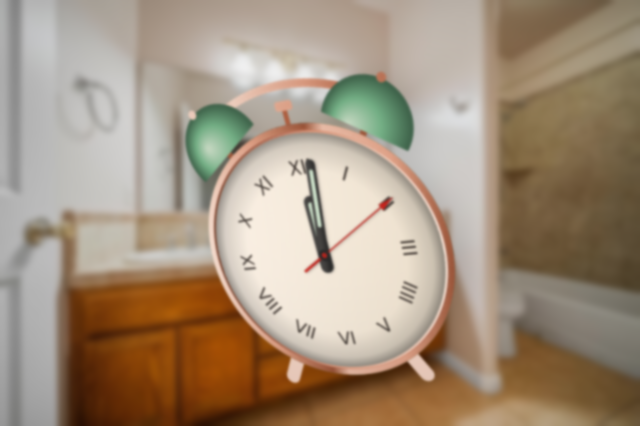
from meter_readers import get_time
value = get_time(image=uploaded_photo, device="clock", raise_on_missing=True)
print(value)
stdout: 12:01:10
